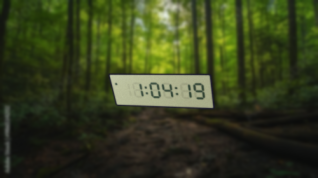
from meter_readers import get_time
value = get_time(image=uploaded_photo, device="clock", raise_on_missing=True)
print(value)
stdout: 1:04:19
